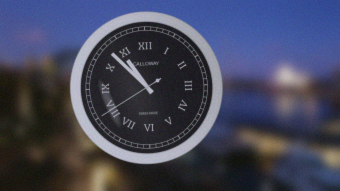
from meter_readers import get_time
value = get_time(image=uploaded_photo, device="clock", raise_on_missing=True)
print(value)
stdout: 10:52:40
